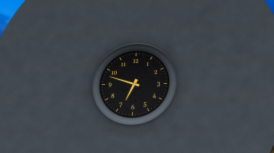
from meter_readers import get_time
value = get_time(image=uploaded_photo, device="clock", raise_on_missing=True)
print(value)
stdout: 6:48
